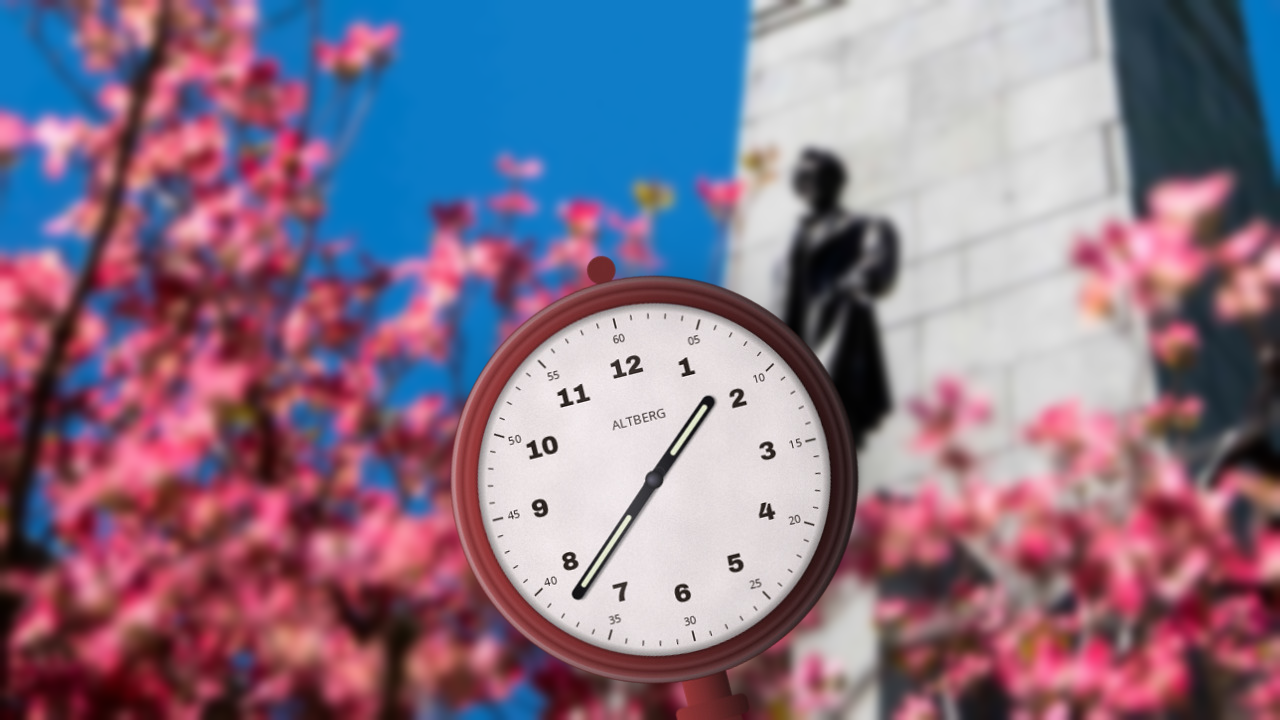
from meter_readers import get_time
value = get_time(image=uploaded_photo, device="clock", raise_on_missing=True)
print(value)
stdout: 1:38
